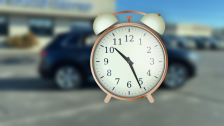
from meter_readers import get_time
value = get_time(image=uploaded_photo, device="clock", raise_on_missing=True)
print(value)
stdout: 10:26
